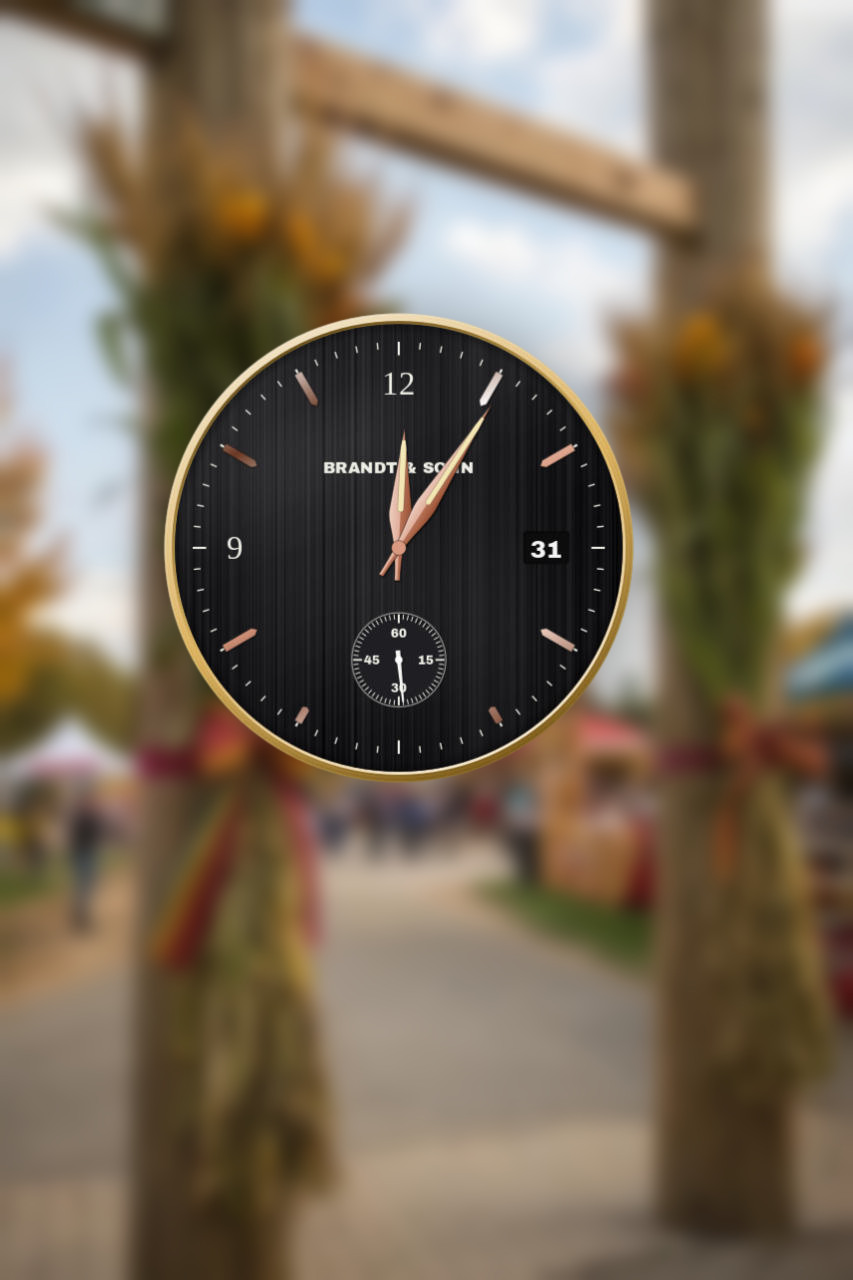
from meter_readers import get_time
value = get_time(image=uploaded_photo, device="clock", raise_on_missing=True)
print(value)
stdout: 12:05:29
